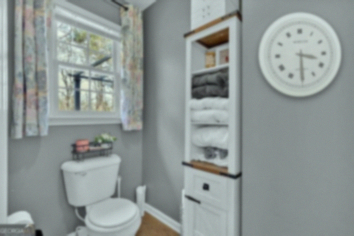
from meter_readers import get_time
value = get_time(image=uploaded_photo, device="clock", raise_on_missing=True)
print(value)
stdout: 3:30
